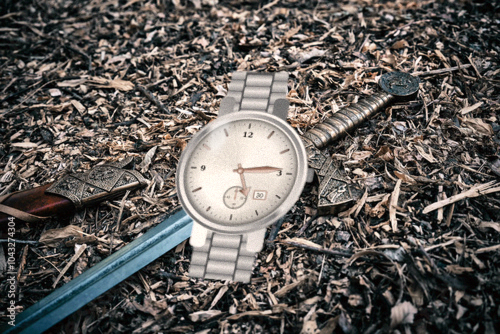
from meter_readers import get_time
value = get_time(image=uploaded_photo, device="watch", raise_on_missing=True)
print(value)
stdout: 5:14
